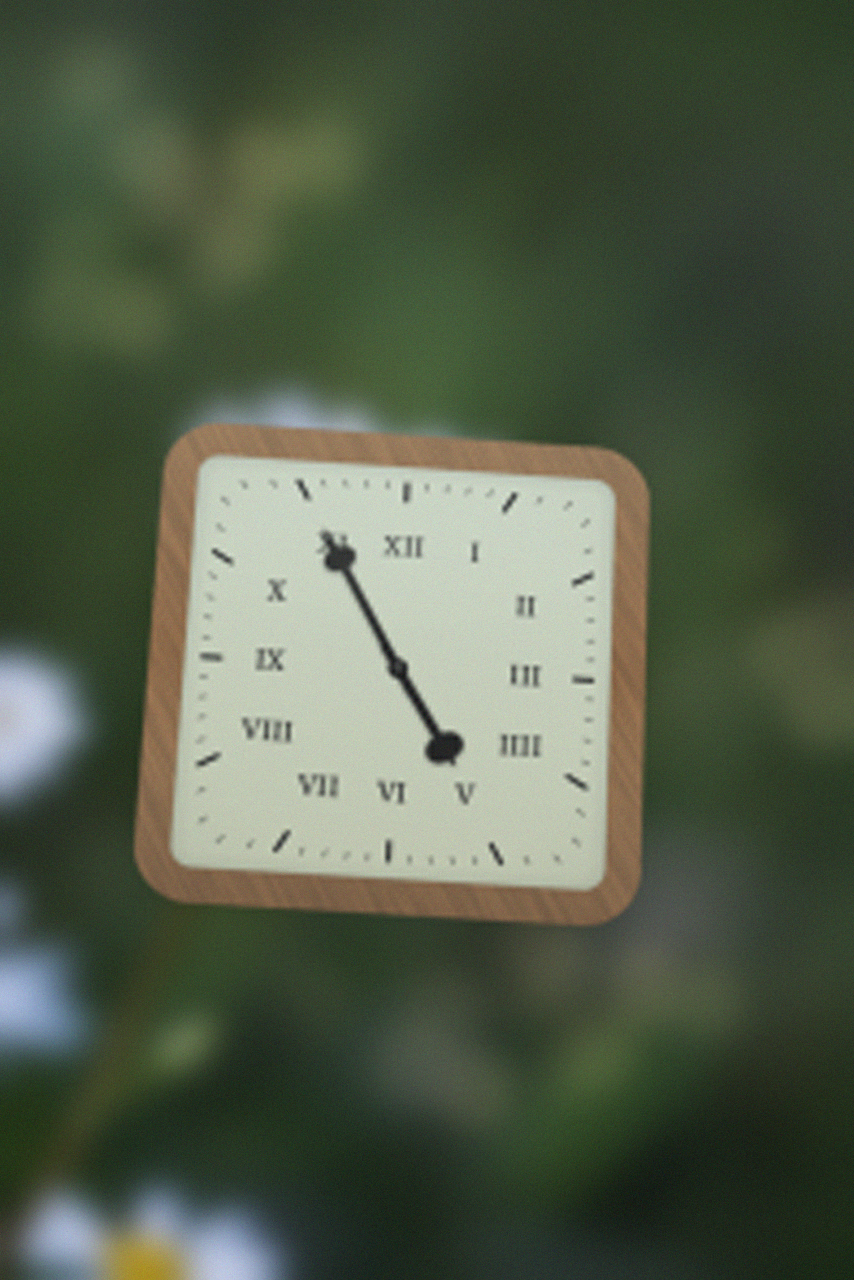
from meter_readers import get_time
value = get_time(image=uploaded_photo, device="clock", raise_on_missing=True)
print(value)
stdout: 4:55
